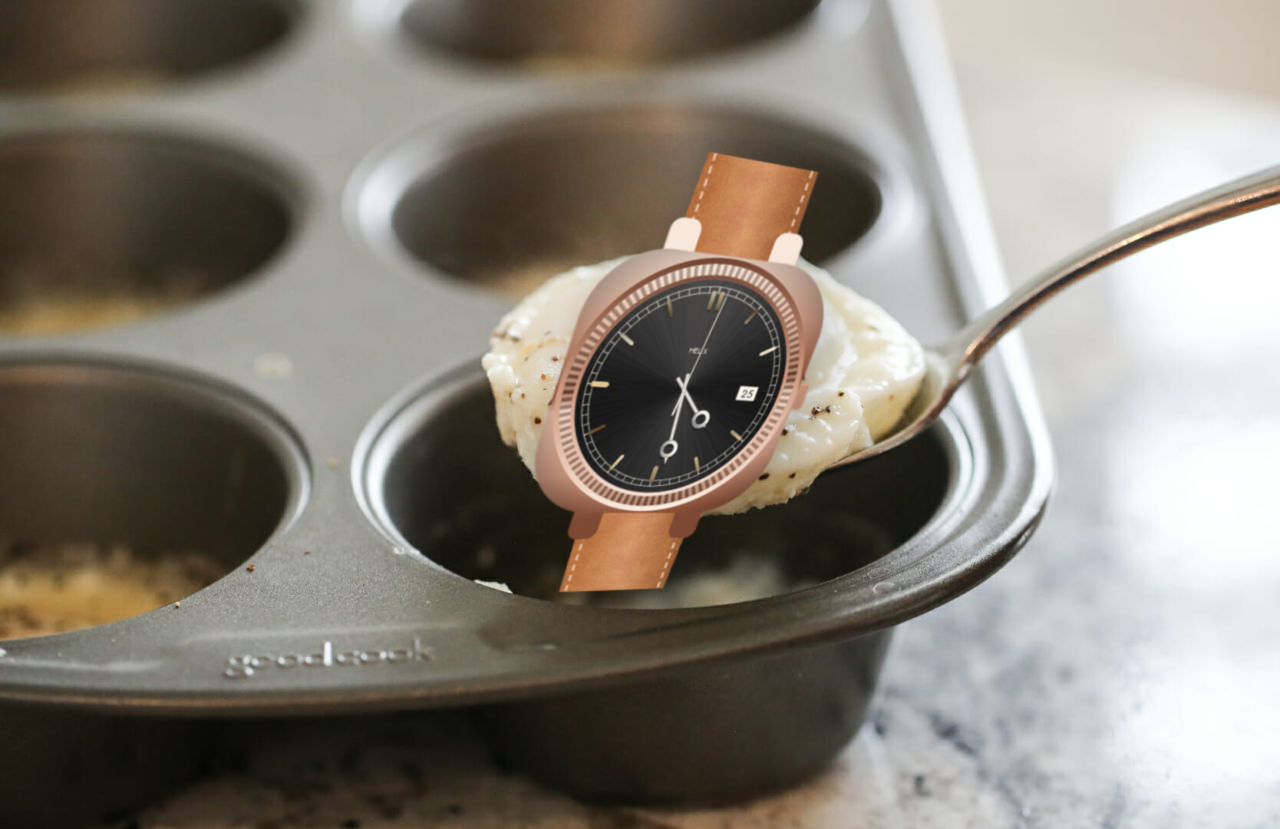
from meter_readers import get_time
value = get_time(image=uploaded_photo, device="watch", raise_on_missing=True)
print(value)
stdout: 4:29:01
